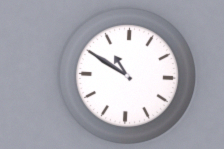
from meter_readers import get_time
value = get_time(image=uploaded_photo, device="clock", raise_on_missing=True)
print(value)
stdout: 10:50
